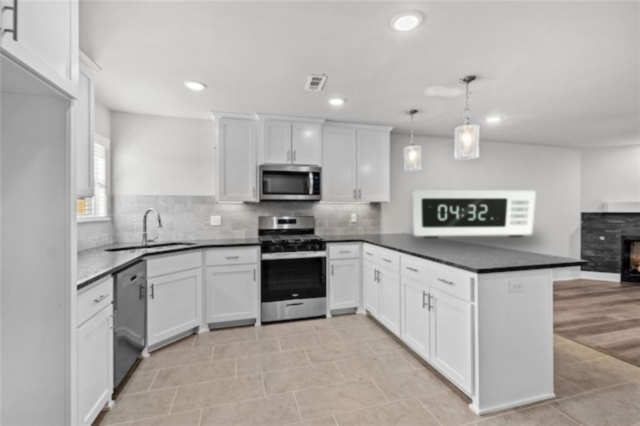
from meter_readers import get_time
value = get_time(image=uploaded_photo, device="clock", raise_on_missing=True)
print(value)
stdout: 4:32
